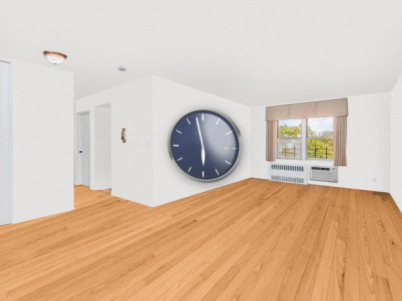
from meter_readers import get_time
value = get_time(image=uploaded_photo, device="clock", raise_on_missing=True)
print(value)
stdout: 5:58
